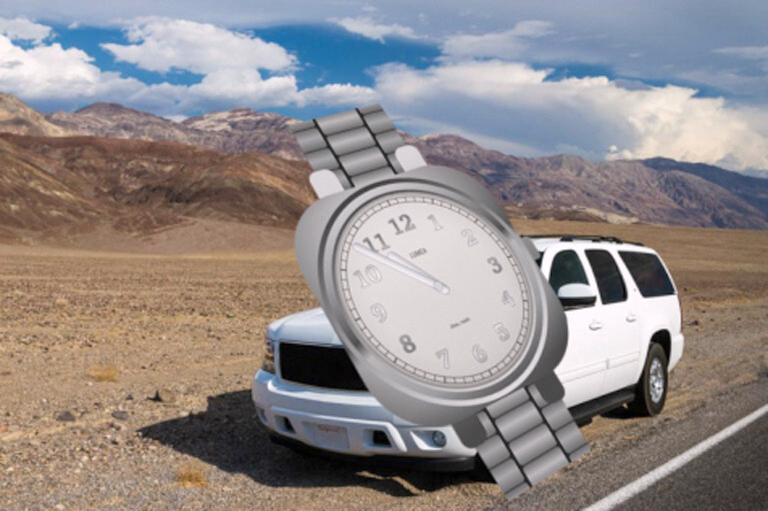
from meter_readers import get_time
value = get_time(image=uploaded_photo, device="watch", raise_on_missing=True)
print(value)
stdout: 10:53
